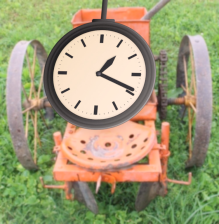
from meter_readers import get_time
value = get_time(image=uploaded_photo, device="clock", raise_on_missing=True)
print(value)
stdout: 1:19
